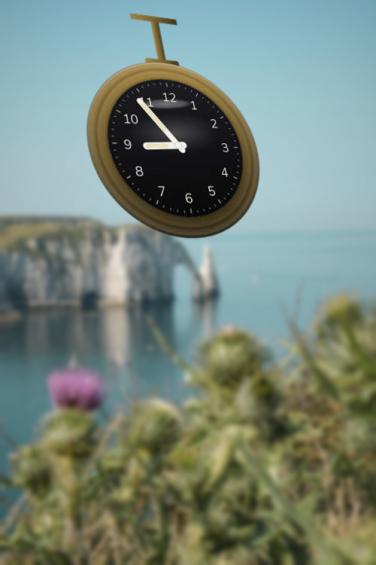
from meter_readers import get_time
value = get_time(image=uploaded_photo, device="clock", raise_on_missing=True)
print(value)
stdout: 8:54
